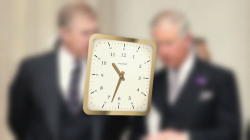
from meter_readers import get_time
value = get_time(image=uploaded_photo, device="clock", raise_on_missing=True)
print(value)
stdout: 10:33
